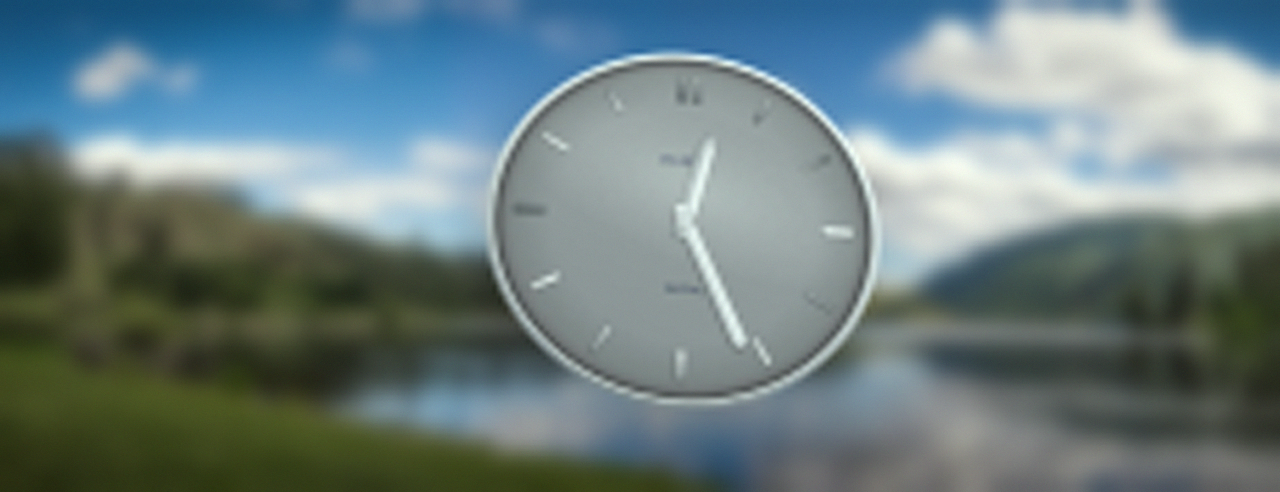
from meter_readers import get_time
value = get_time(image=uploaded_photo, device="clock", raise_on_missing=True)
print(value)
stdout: 12:26
